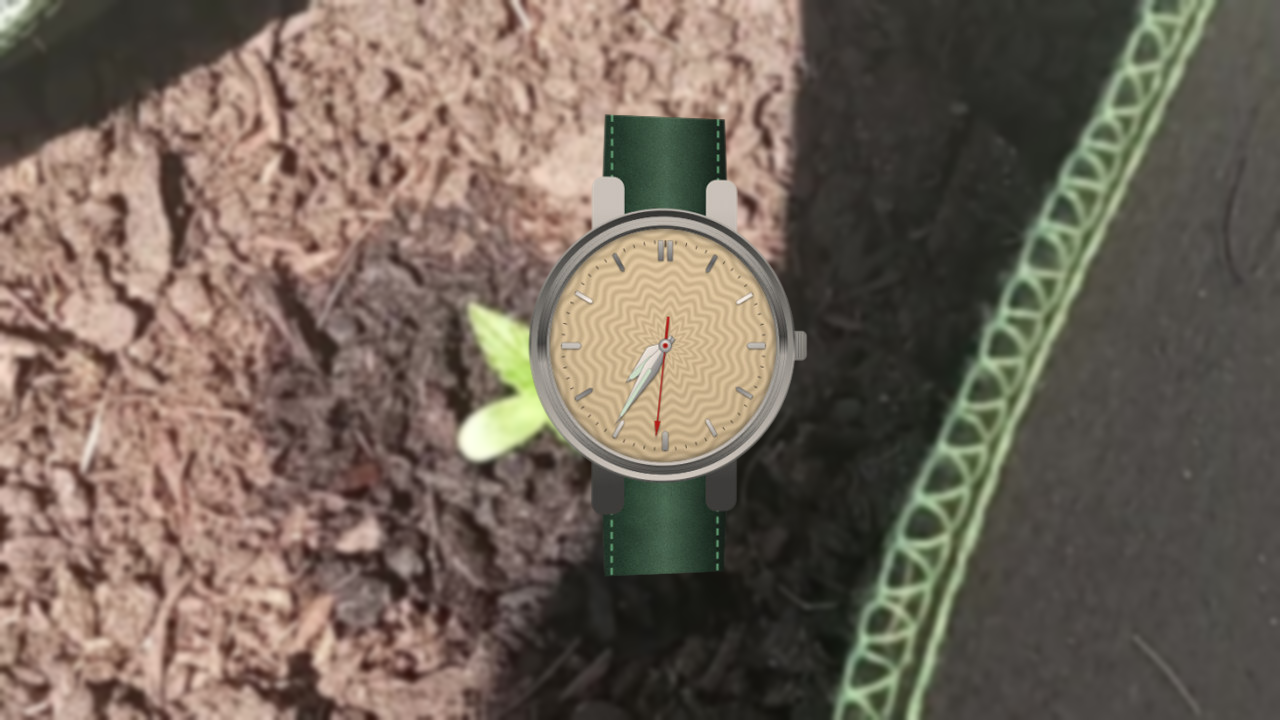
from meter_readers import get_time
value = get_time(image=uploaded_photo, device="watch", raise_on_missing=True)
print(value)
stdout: 7:35:31
